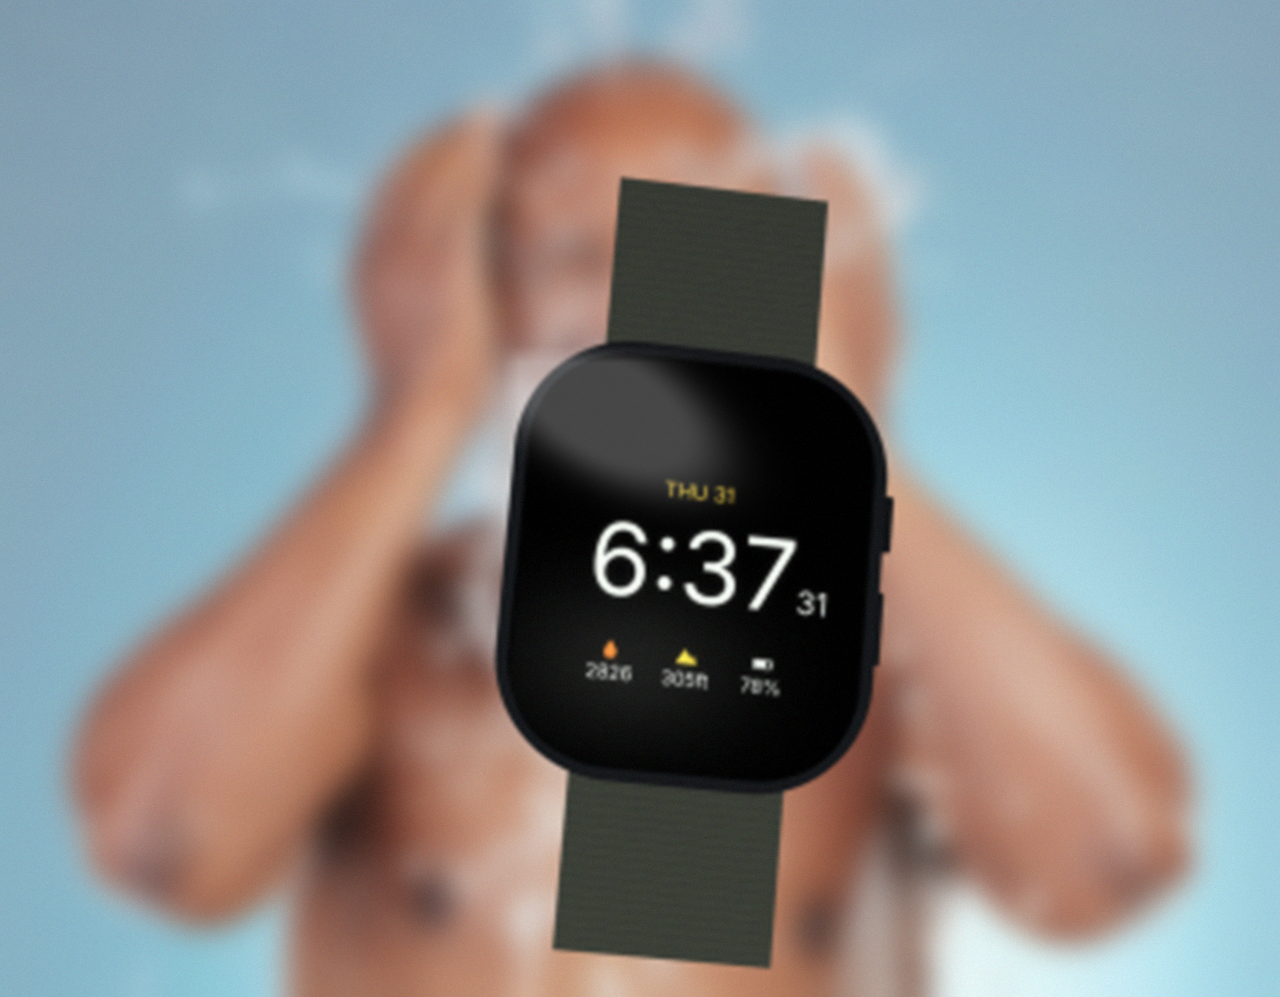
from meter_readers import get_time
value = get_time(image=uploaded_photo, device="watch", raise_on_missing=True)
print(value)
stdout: 6:37:31
